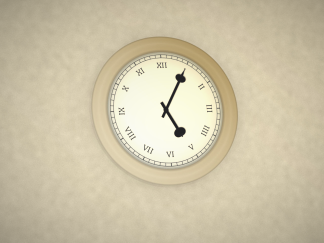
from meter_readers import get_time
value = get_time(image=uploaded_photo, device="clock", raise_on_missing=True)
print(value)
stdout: 5:05
